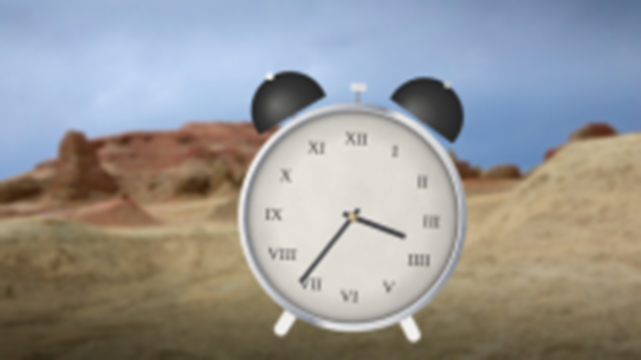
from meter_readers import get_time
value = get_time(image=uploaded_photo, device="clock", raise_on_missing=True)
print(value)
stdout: 3:36
